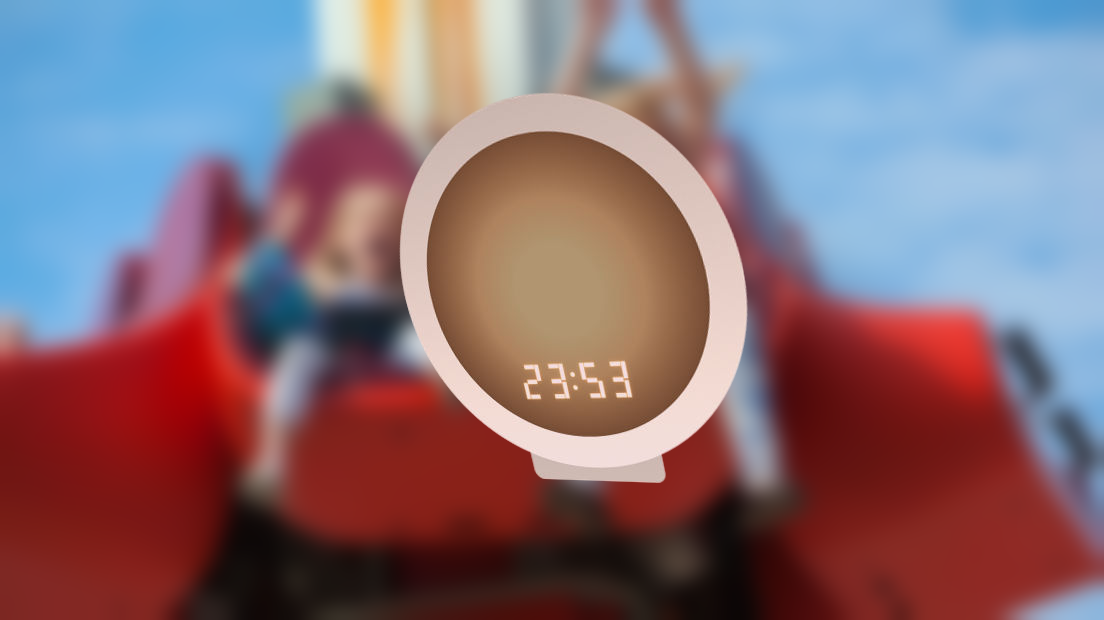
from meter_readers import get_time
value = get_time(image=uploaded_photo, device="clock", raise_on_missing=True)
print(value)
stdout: 23:53
